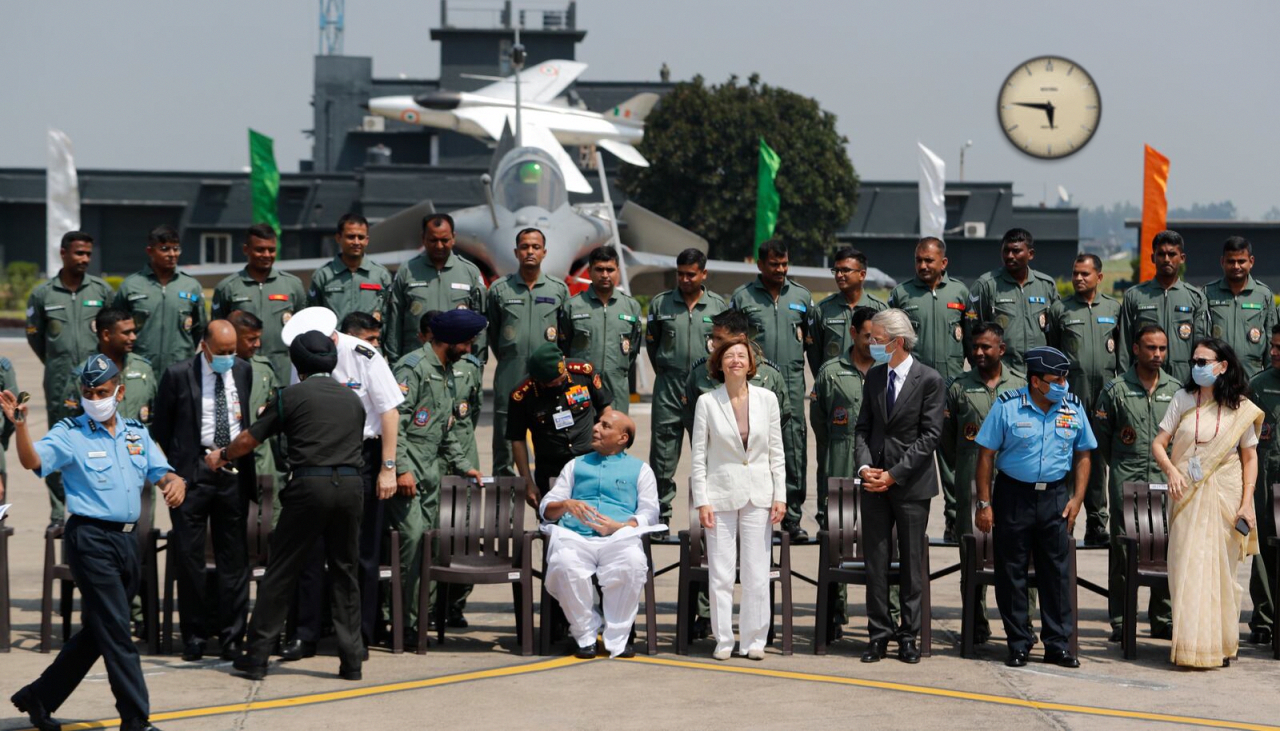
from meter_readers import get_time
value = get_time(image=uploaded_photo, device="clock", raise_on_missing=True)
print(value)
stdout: 5:46
